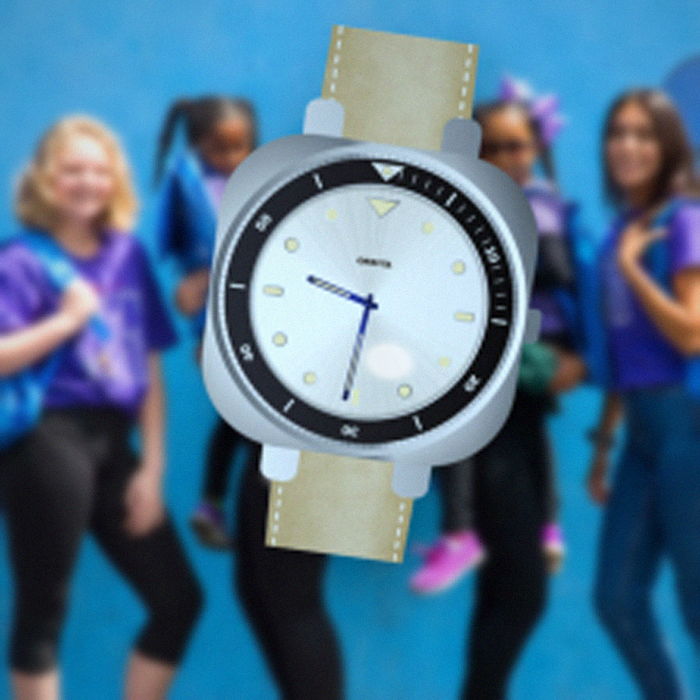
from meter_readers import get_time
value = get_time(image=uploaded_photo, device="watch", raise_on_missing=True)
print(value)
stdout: 9:31
